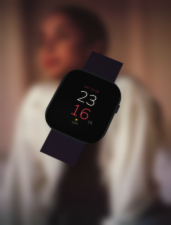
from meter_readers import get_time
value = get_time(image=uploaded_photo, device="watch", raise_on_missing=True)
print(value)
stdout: 23:16
